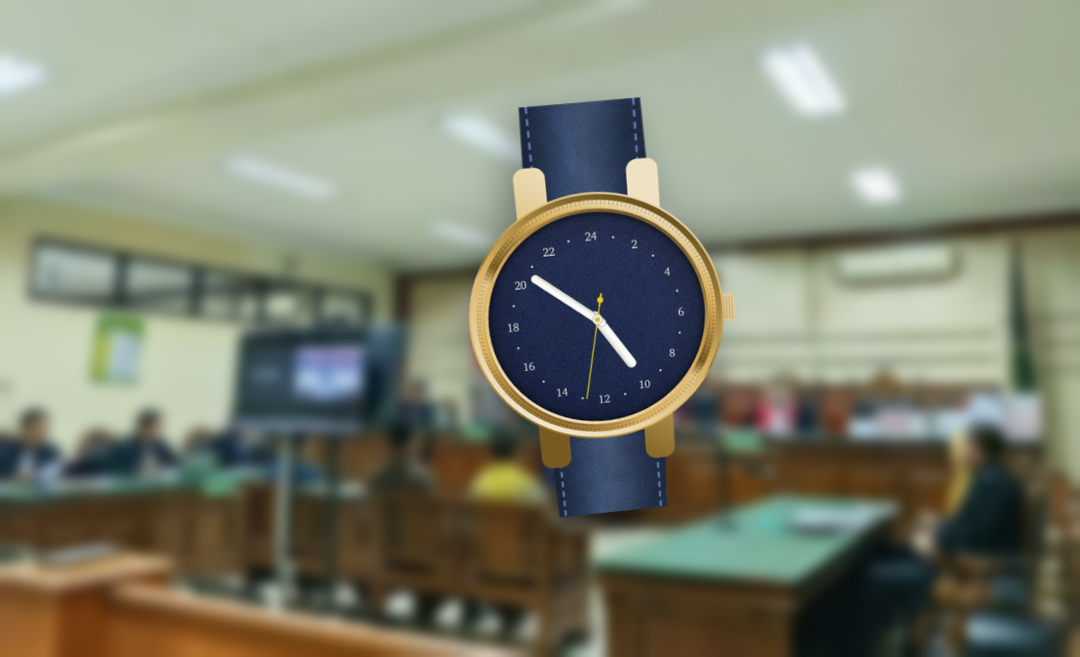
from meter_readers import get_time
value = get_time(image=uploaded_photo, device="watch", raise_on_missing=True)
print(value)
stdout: 9:51:32
